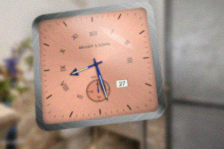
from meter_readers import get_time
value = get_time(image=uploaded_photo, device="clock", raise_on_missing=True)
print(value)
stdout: 8:28
